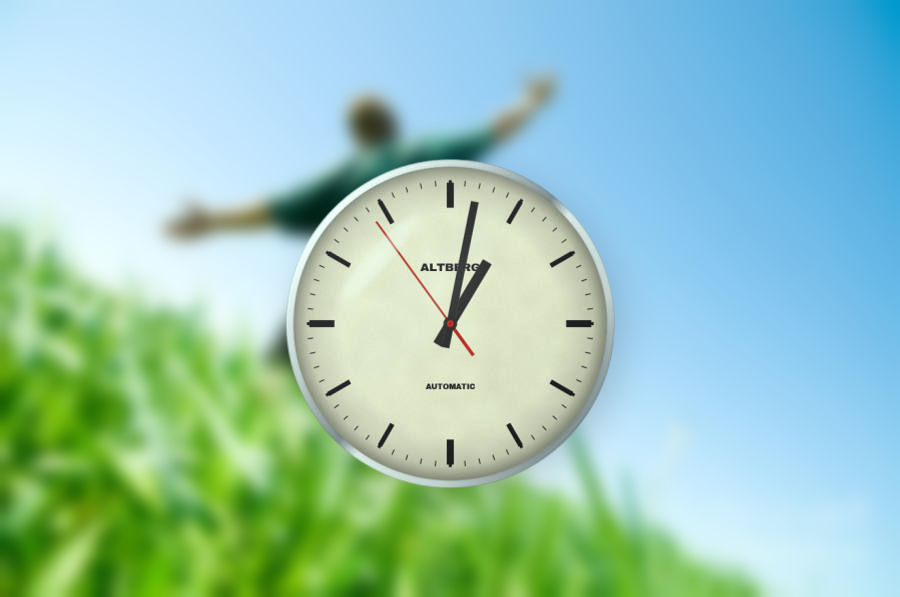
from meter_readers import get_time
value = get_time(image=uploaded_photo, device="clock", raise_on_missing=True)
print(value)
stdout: 1:01:54
